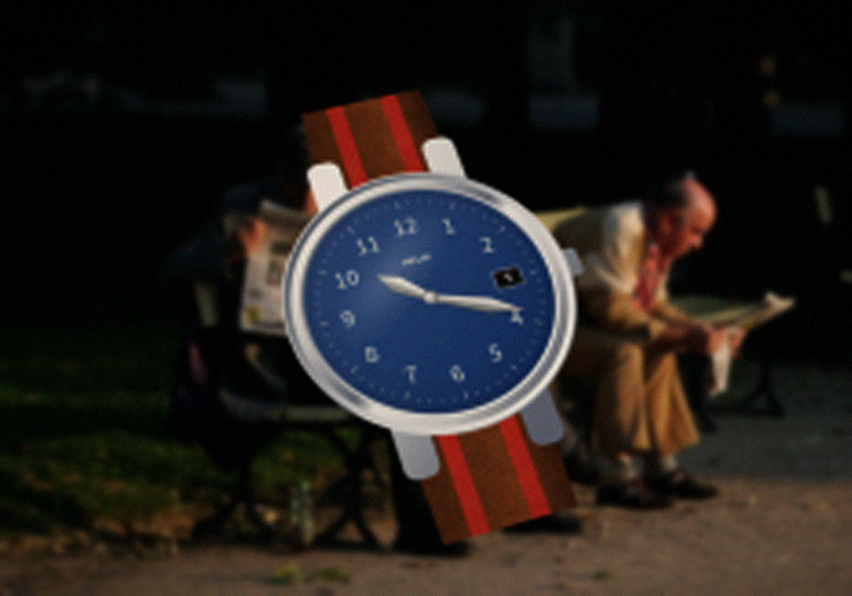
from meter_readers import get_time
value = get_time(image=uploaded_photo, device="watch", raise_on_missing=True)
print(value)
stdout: 10:19
